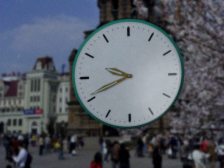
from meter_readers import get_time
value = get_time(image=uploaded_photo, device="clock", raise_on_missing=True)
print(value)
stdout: 9:41
